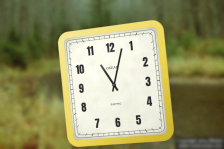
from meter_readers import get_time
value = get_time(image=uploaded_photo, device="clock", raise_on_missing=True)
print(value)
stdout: 11:03
